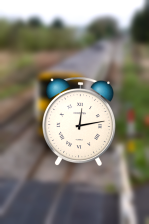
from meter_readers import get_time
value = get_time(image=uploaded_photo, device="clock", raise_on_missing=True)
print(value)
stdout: 12:13
